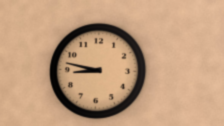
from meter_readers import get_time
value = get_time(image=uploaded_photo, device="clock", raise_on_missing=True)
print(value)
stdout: 8:47
